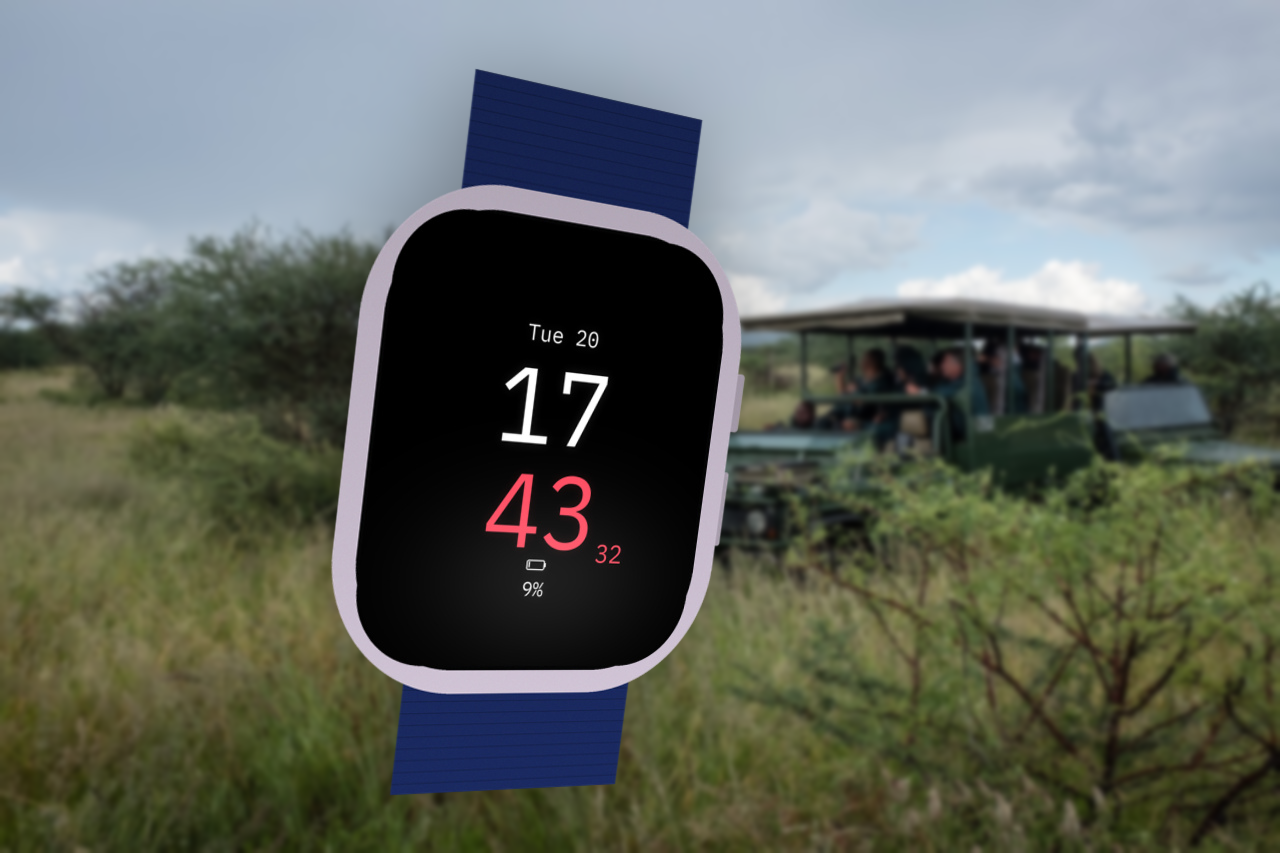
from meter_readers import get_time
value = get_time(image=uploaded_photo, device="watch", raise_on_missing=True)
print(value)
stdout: 17:43:32
